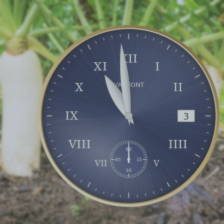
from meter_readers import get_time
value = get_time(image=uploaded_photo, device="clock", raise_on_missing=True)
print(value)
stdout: 10:59
